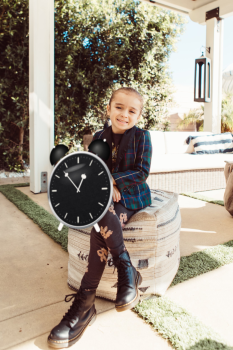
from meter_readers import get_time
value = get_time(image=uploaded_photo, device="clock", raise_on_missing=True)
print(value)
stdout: 12:53
